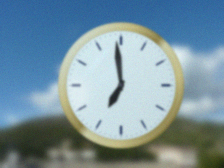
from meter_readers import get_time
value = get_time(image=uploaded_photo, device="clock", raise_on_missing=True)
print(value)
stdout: 6:59
